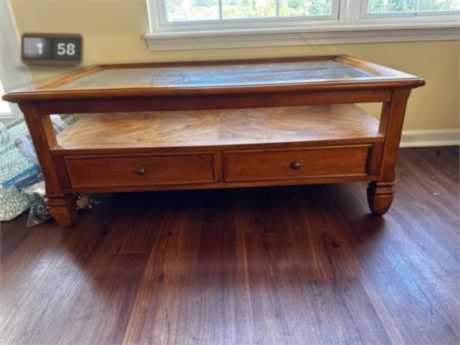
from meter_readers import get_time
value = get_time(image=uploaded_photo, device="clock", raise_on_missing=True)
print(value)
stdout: 1:58
